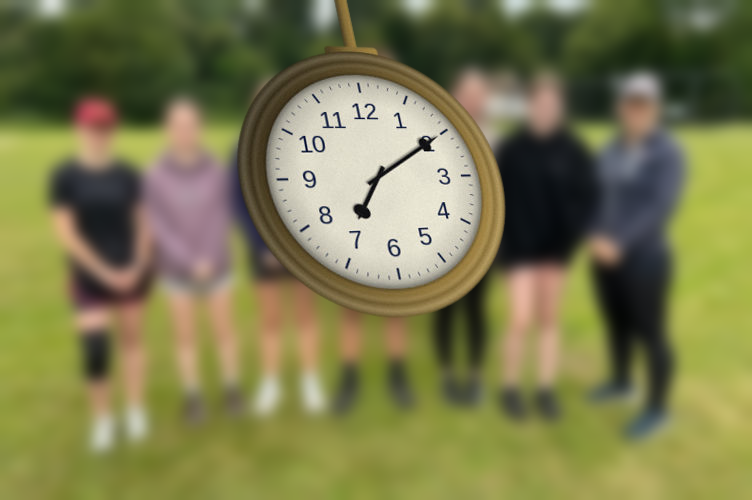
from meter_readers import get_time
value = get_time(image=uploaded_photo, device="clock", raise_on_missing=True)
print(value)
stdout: 7:10
